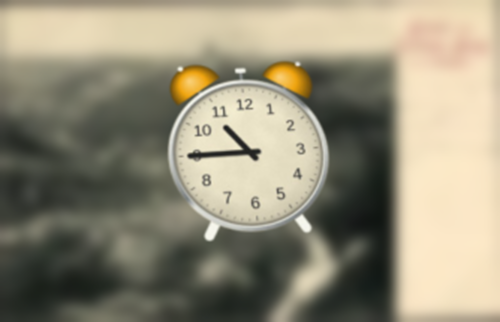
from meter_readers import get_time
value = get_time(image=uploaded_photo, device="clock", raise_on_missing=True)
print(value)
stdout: 10:45
